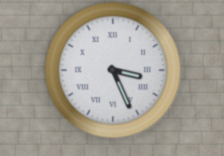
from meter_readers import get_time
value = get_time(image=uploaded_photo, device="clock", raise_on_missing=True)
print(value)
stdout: 3:26
